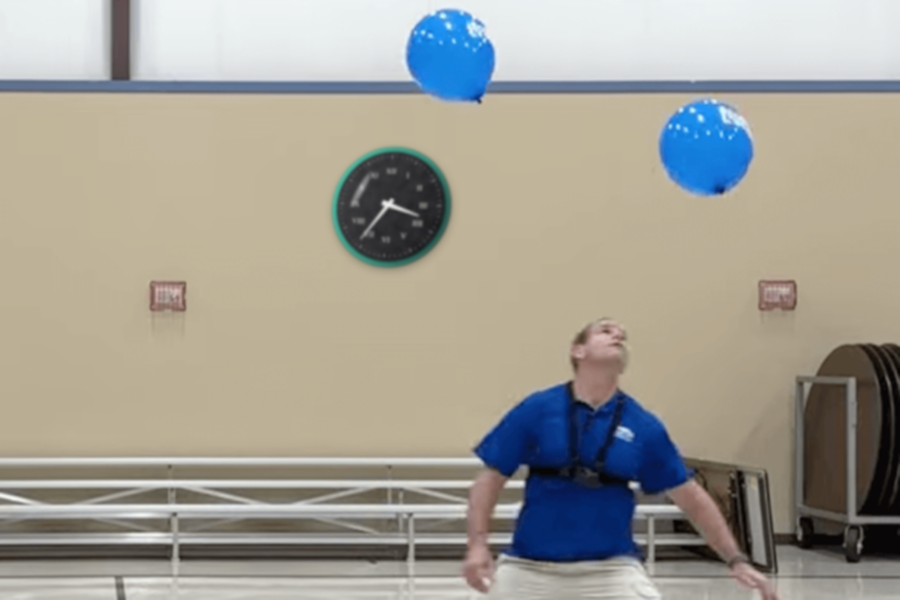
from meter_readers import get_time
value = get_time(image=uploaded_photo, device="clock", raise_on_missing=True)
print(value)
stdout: 3:36
